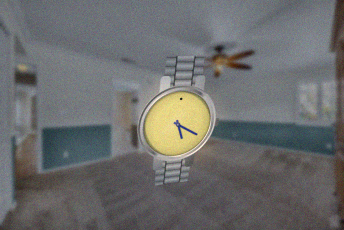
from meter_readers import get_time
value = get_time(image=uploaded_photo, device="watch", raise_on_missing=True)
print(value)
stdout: 5:20
